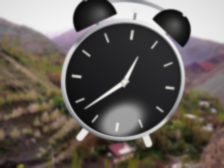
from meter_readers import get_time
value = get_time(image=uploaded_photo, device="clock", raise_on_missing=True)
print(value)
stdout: 12:38
